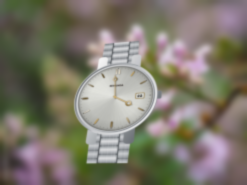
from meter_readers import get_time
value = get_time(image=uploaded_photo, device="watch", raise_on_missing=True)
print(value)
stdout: 3:59
